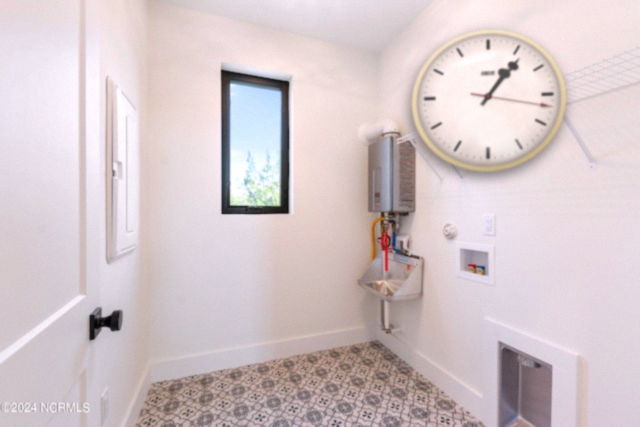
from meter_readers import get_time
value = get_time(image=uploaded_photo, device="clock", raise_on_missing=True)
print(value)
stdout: 1:06:17
